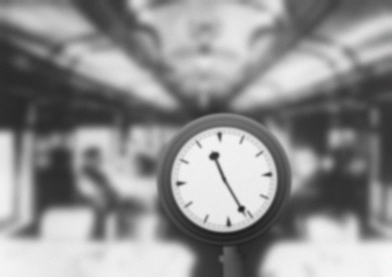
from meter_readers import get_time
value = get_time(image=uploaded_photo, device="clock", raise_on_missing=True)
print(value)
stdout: 11:26
